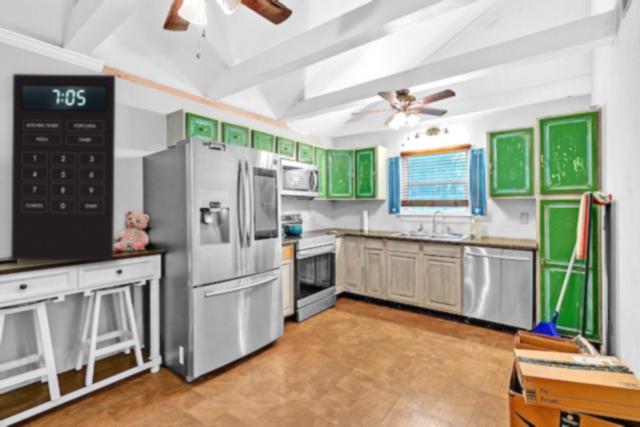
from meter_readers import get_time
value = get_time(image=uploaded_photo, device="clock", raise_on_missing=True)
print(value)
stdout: 7:05
